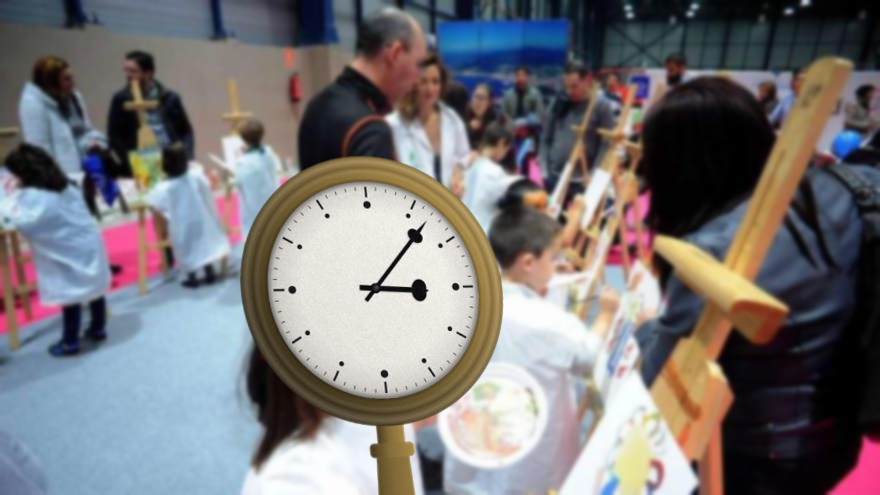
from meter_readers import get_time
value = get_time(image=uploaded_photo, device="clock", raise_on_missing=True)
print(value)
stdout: 3:07
